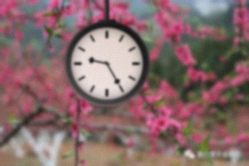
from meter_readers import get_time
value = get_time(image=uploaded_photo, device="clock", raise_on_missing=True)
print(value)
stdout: 9:25
